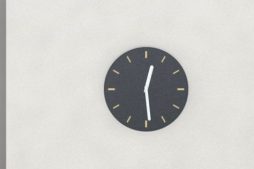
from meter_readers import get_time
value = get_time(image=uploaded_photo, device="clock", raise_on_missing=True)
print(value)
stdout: 12:29
